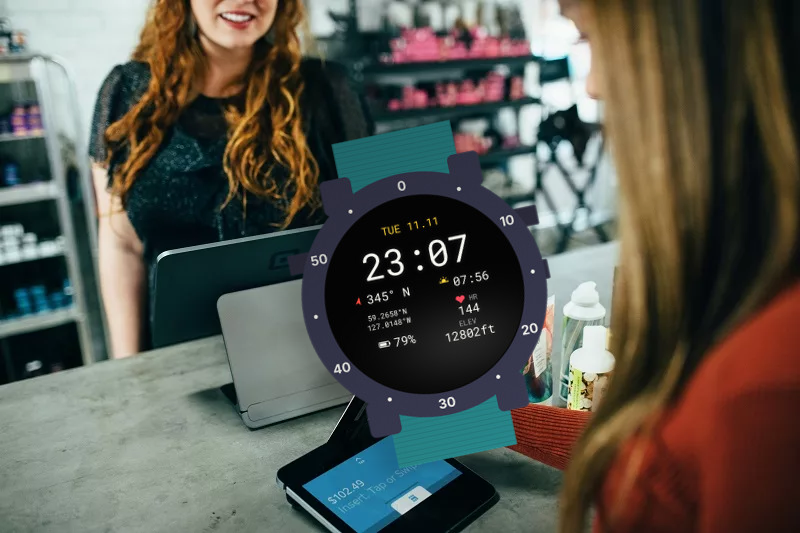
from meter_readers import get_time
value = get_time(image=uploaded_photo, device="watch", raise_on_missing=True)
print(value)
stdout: 23:07
